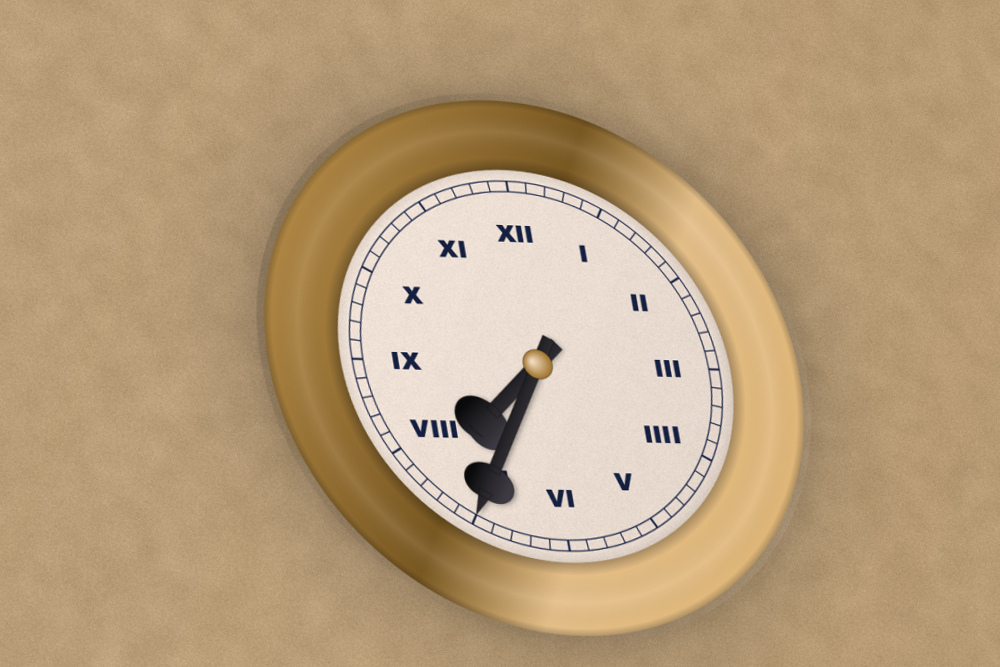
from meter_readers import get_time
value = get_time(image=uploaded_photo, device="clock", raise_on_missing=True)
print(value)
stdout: 7:35
